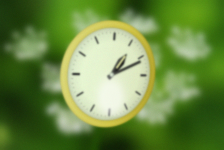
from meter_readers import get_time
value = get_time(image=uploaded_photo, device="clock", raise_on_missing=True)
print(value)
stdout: 1:11
